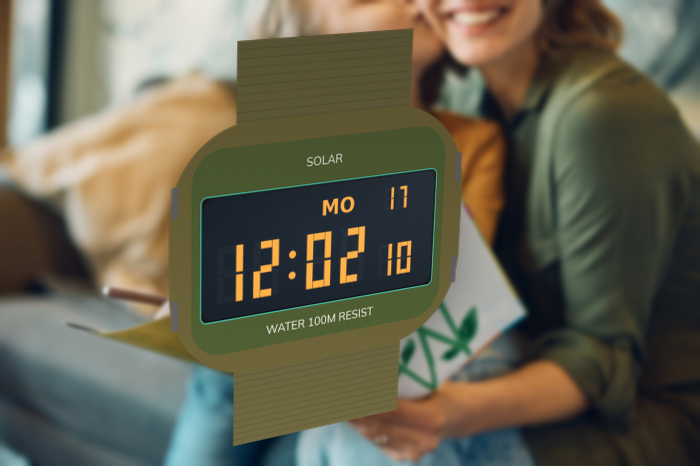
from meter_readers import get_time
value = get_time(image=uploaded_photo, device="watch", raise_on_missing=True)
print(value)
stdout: 12:02:10
